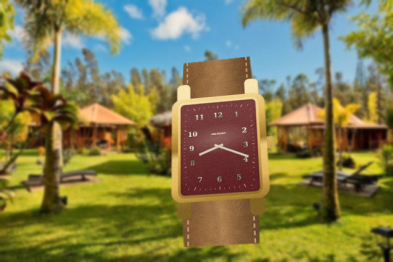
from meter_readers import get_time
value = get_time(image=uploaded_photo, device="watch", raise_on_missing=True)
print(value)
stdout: 8:19
